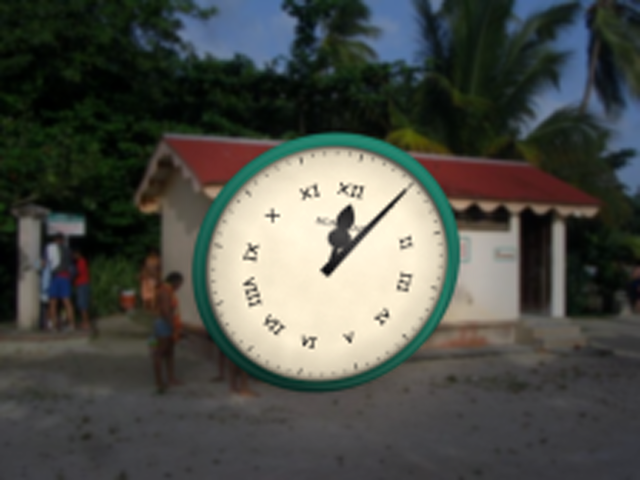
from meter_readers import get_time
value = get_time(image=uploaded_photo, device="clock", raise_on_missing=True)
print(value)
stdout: 12:05
